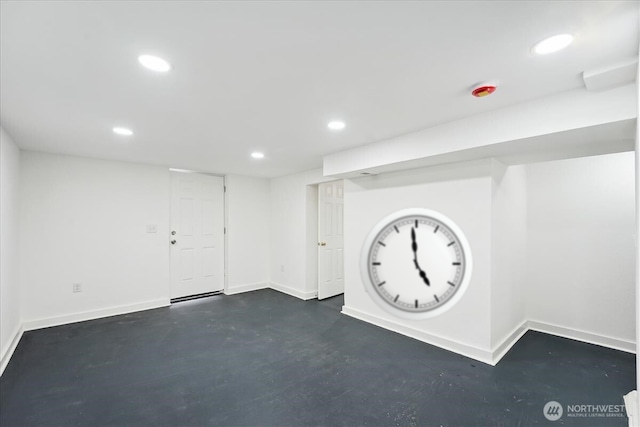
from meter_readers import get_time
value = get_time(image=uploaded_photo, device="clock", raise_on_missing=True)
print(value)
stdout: 4:59
